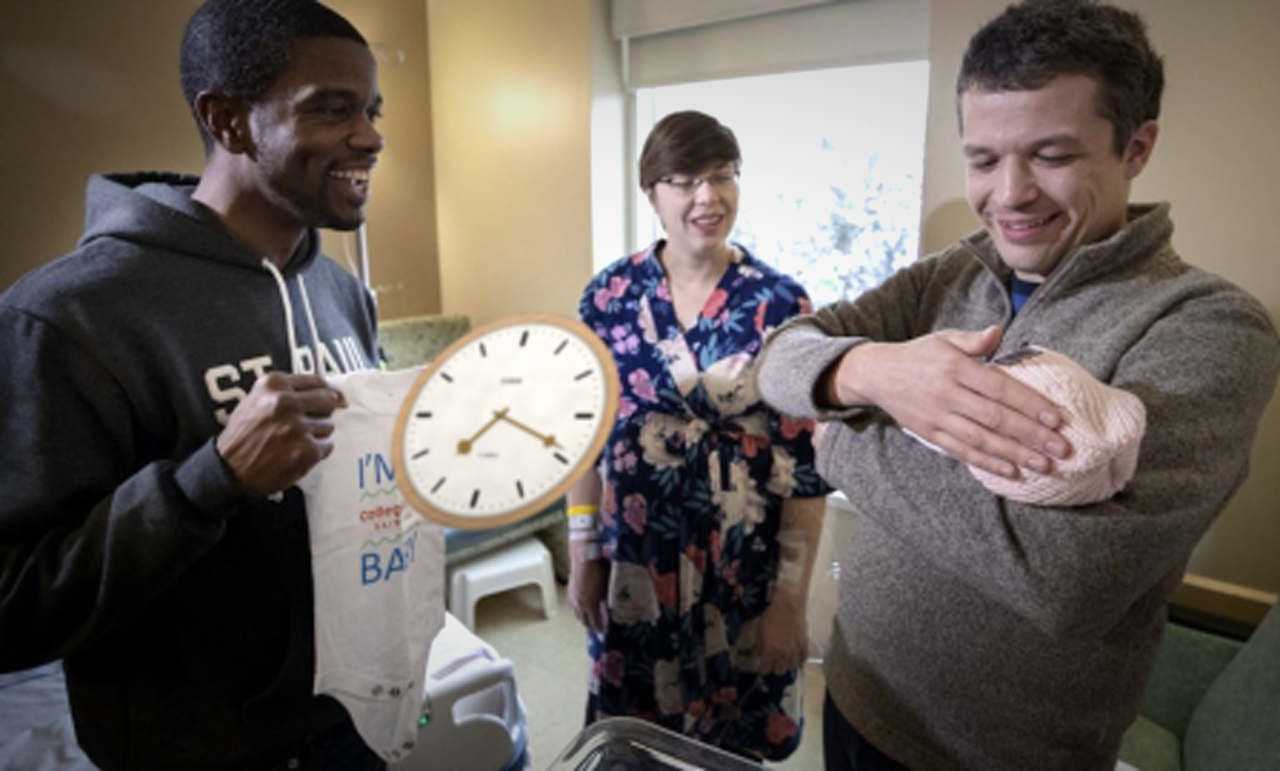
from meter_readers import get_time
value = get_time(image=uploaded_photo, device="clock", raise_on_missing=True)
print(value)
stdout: 7:19
